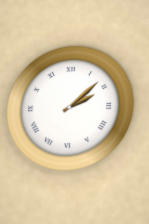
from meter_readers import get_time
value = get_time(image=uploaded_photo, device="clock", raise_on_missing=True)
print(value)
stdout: 2:08
